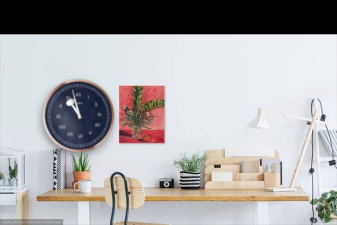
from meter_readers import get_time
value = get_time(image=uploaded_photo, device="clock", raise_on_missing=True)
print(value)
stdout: 10:58
